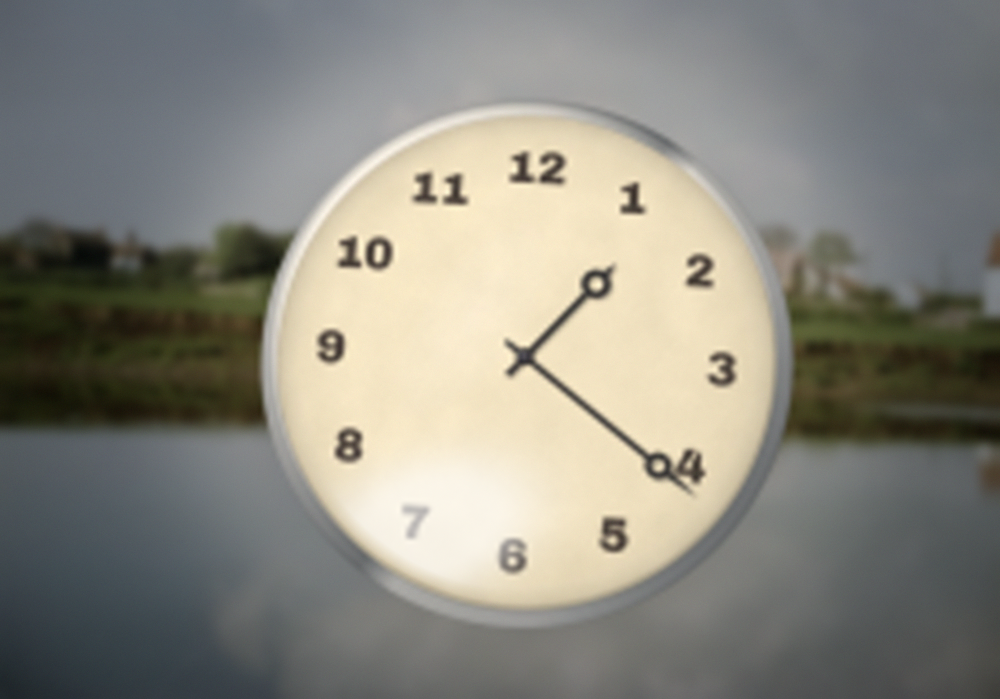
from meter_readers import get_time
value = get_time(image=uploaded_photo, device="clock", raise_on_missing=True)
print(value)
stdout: 1:21
